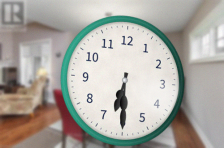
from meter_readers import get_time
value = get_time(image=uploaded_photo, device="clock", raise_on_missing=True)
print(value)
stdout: 6:30
